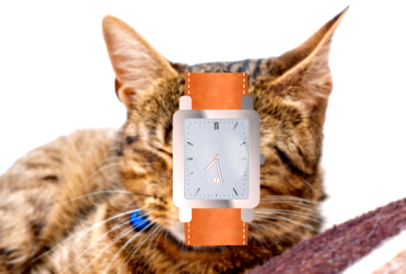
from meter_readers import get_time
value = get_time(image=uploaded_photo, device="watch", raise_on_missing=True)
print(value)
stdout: 7:28
